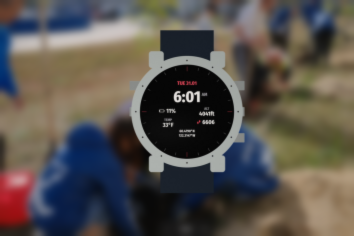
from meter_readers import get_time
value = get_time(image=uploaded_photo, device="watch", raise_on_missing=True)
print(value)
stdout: 6:01
